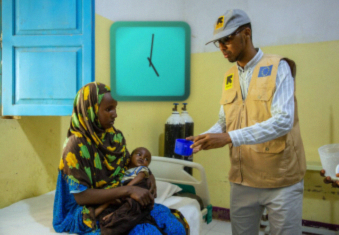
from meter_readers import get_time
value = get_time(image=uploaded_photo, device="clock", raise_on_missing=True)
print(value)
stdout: 5:01
